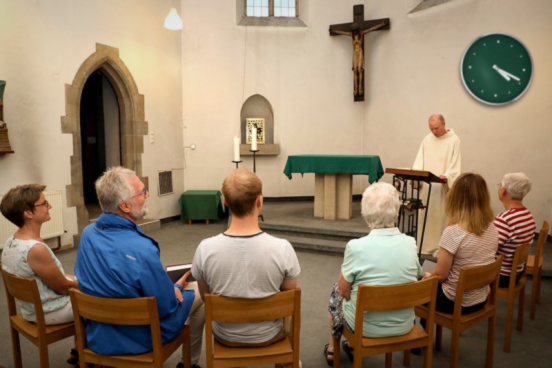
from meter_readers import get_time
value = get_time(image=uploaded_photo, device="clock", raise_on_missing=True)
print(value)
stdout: 4:19
